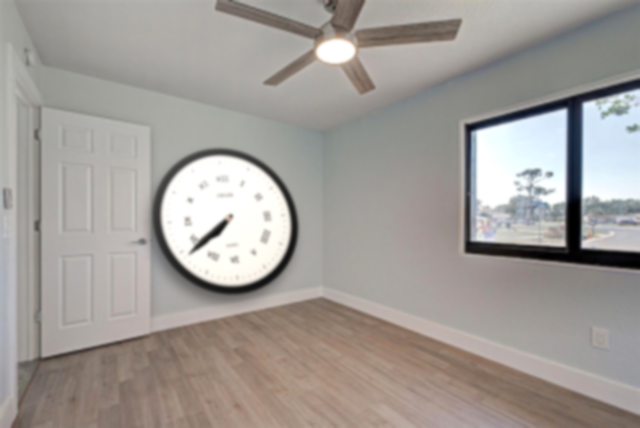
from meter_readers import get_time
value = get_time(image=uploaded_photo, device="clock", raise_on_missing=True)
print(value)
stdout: 7:39
